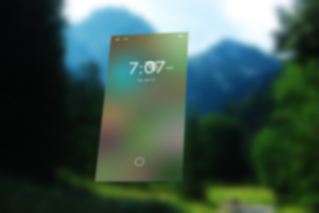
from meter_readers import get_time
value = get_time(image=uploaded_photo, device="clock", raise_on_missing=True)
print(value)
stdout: 7:07
